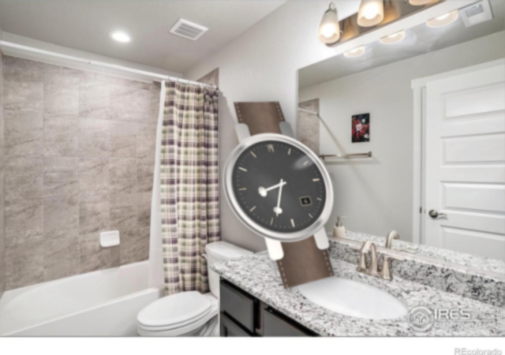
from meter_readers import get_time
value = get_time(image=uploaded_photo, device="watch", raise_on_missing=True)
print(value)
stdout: 8:34
